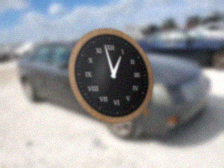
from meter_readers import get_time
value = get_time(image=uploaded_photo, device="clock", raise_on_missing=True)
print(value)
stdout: 12:58
